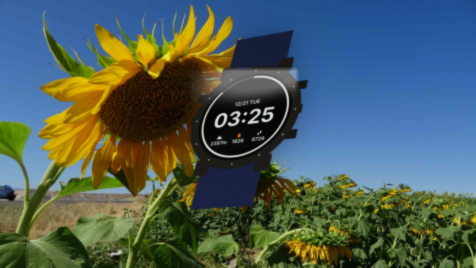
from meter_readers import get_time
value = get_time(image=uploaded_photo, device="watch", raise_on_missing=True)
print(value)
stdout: 3:25
